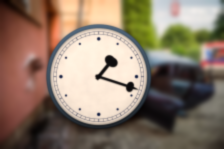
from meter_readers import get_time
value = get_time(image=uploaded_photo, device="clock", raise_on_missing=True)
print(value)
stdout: 1:18
